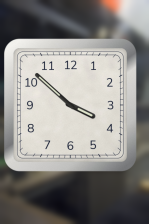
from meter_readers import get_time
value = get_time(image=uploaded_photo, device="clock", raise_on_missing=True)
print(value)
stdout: 3:52
